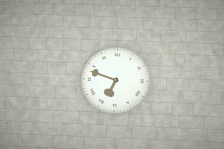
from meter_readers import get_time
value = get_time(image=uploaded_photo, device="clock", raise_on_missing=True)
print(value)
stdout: 6:48
